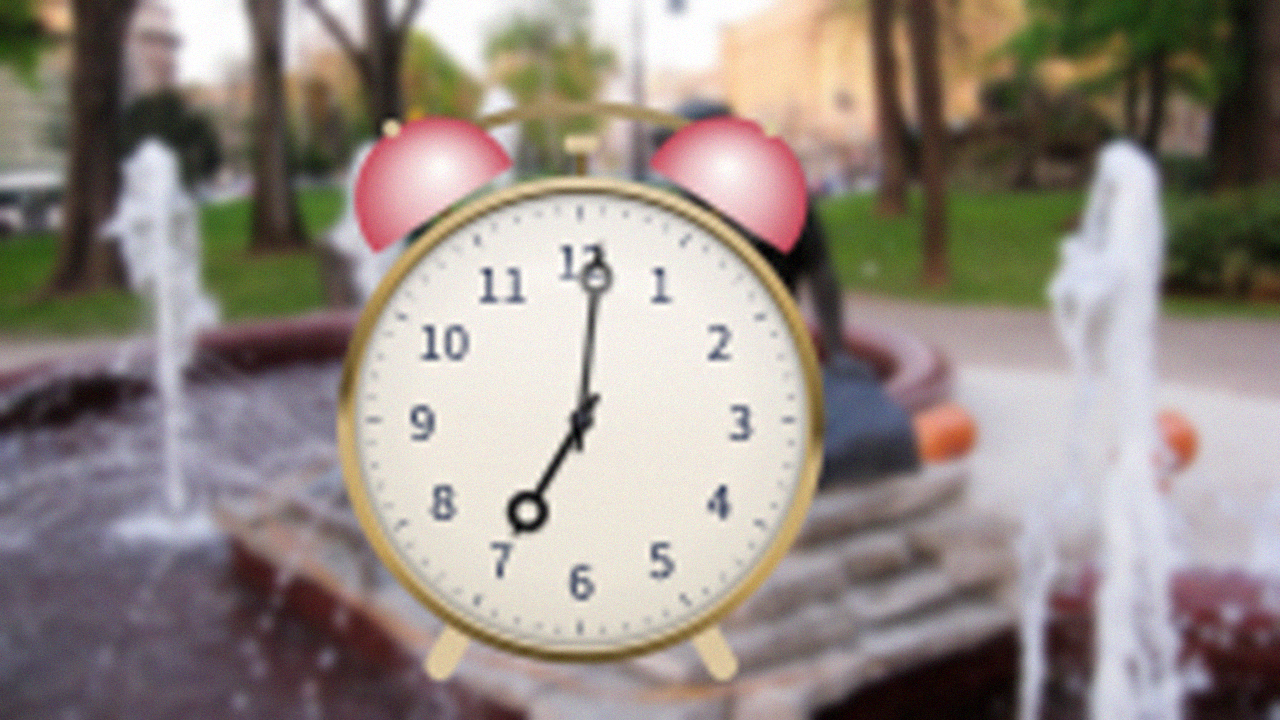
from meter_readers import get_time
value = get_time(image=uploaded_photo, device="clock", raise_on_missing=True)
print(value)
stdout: 7:01
